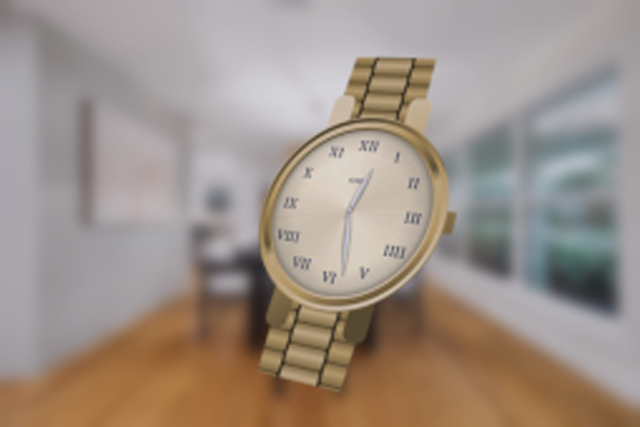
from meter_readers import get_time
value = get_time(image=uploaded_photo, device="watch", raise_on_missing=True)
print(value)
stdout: 12:28
